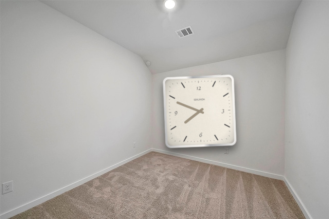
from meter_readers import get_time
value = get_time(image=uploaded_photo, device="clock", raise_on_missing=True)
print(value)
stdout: 7:49
